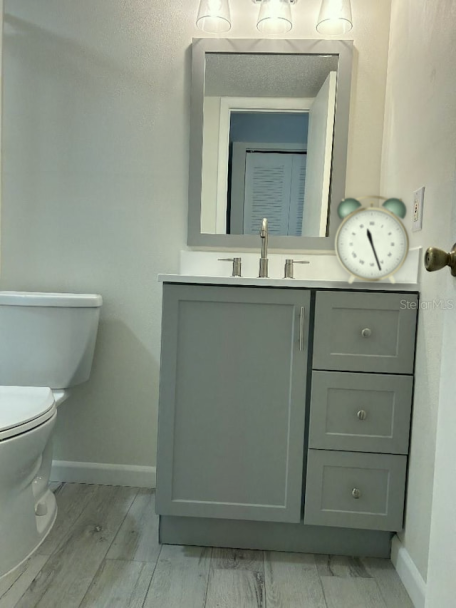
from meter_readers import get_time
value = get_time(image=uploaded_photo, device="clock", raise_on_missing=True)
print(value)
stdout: 11:27
